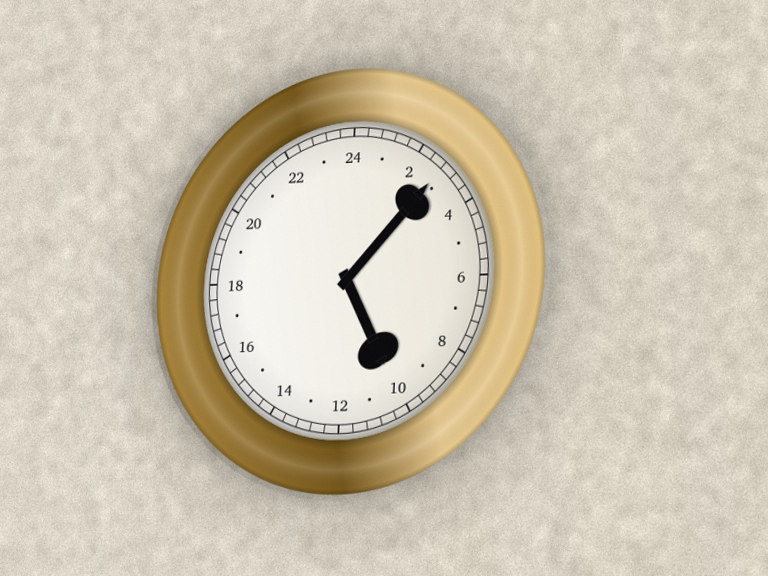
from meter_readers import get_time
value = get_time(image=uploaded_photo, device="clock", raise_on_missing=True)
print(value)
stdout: 10:07
